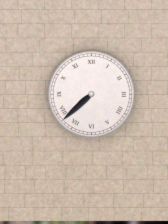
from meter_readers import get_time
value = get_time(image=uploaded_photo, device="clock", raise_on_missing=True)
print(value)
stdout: 7:38
